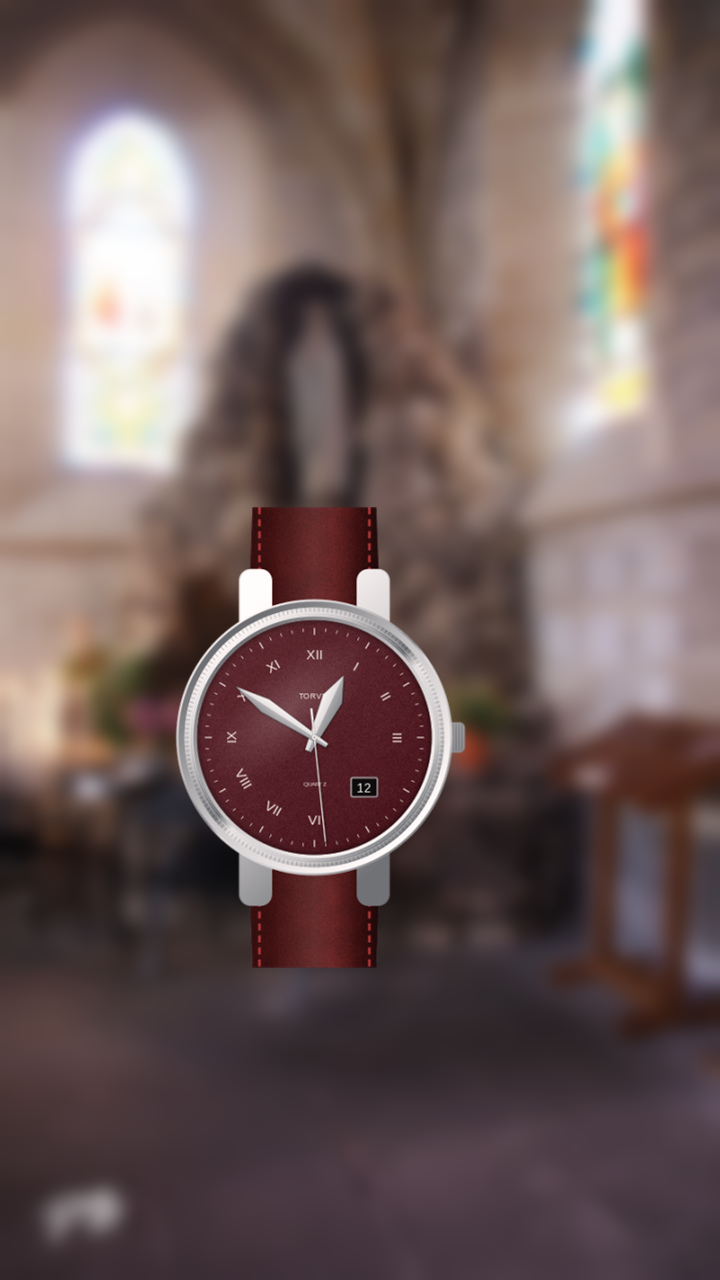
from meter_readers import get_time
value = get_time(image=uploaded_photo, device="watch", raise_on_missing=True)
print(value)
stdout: 12:50:29
